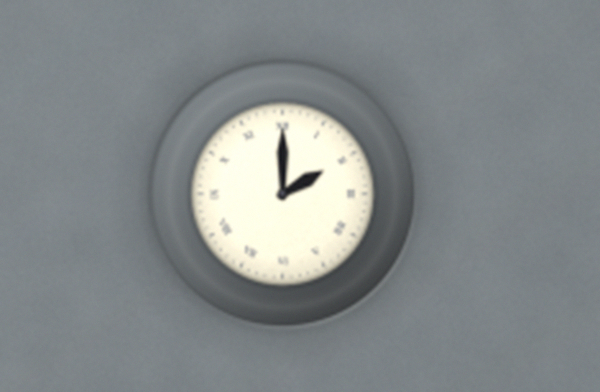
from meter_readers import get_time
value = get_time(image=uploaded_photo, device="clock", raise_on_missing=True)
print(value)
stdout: 2:00
